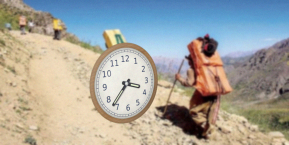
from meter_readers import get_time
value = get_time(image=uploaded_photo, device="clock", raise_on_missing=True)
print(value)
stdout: 3:37
